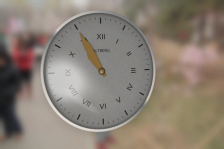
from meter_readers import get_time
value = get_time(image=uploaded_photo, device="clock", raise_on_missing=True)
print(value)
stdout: 10:55
